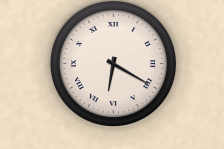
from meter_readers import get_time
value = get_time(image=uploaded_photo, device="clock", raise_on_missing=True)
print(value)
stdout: 6:20
